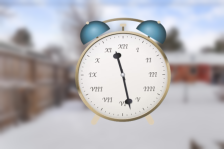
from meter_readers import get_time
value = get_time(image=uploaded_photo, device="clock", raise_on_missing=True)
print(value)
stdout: 11:28
